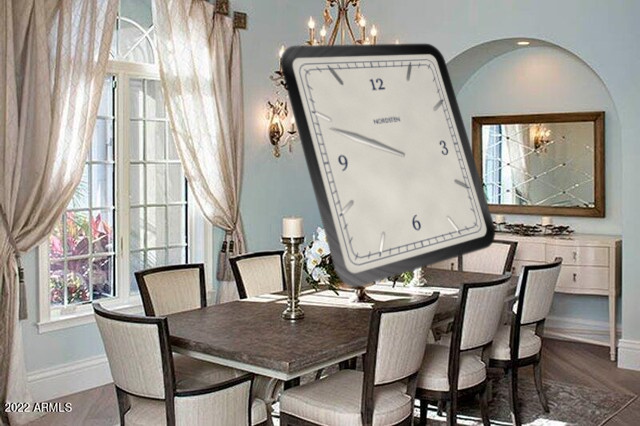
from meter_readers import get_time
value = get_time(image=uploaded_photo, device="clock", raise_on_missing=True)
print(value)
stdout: 9:49
